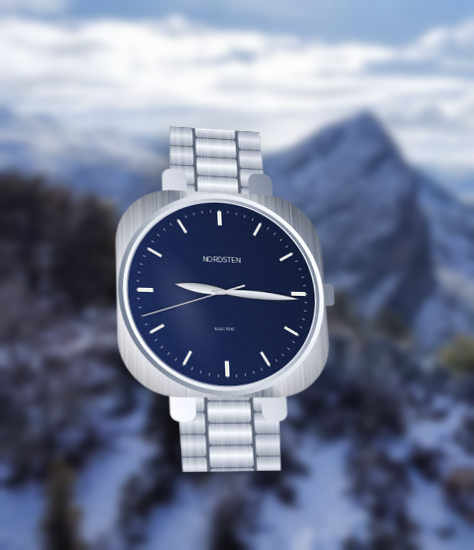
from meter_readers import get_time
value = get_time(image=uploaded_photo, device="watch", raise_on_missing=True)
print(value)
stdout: 9:15:42
